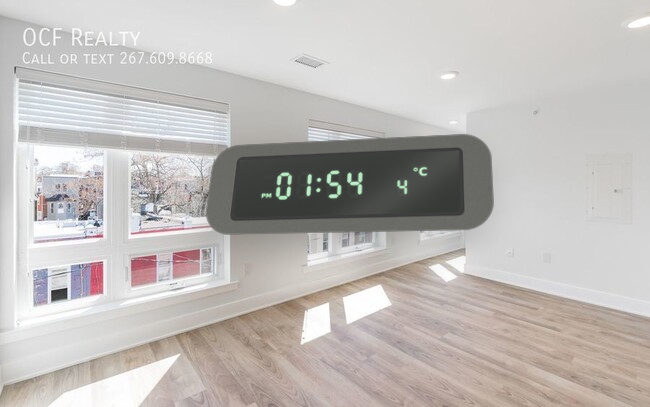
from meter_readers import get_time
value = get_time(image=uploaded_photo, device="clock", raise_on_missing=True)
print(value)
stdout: 1:54
